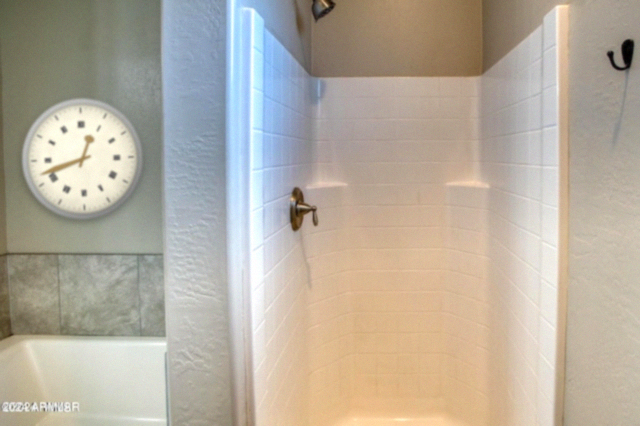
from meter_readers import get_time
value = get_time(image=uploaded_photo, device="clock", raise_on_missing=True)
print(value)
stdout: 12:42
